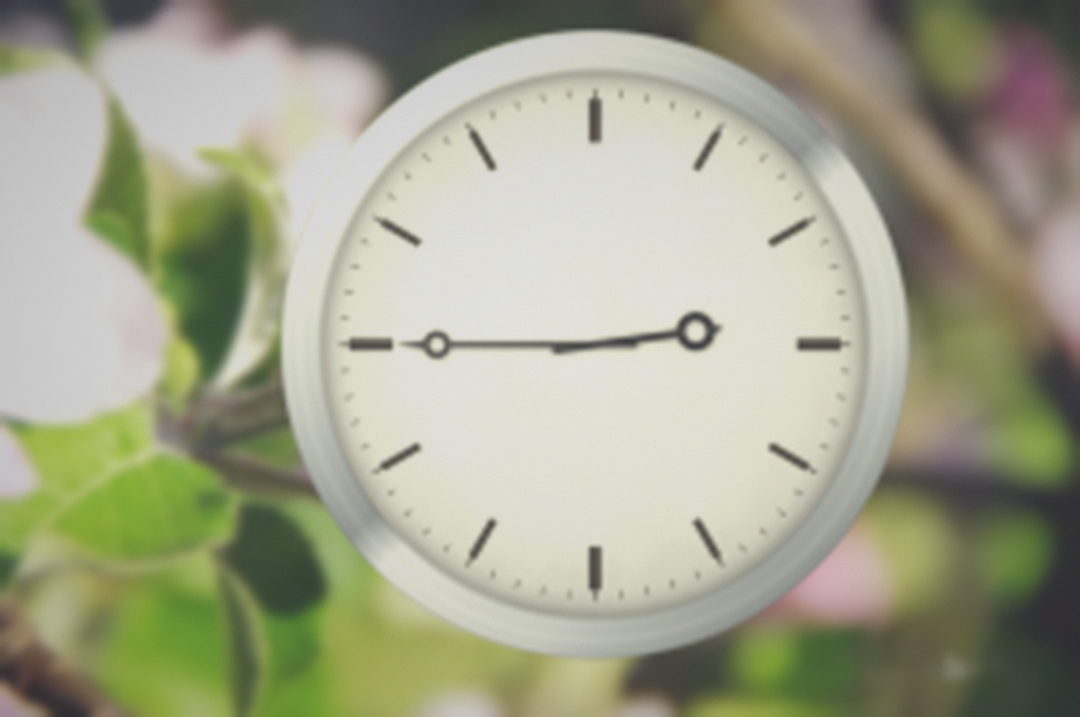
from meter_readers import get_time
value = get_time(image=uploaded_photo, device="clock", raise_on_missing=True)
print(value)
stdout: 2:45
